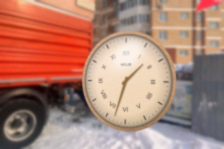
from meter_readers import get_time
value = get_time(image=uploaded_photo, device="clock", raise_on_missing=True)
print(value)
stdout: 1:33
